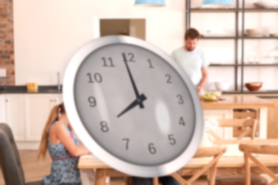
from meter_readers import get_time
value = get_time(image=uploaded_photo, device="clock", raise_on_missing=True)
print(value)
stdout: 7:59
